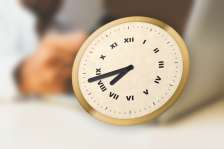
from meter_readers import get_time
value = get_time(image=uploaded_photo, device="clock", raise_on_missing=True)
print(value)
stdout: 7:43
